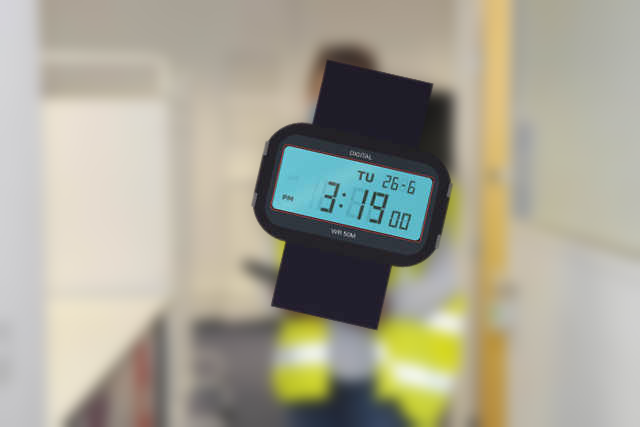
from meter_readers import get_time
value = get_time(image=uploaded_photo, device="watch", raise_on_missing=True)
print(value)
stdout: 3:19:00
